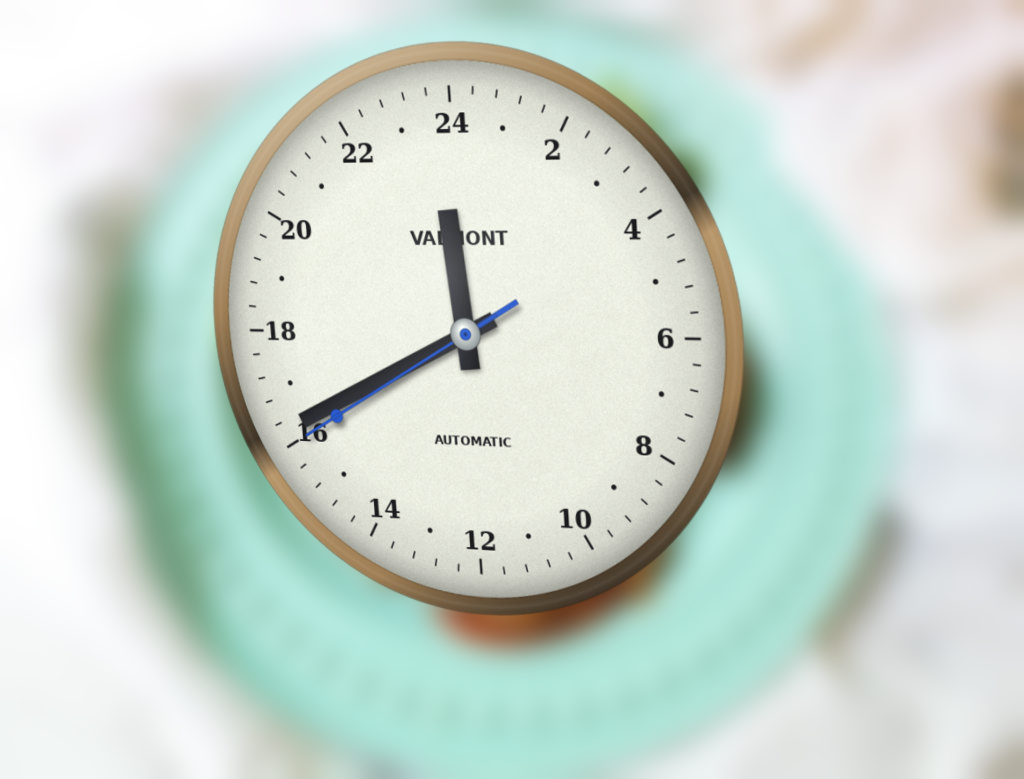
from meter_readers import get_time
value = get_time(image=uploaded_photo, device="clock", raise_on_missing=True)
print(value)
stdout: 23:40:40
